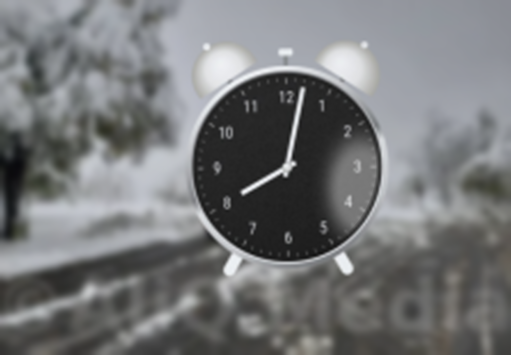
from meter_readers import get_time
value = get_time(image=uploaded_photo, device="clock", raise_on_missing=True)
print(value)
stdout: 8:02
